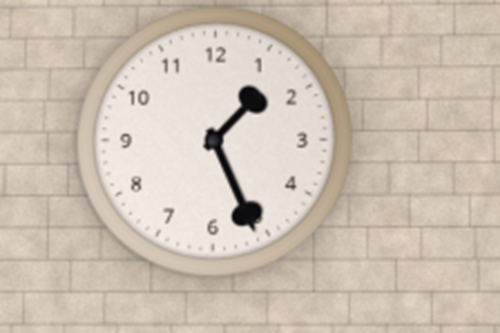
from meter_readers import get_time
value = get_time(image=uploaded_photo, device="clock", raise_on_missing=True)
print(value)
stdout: 1:26
